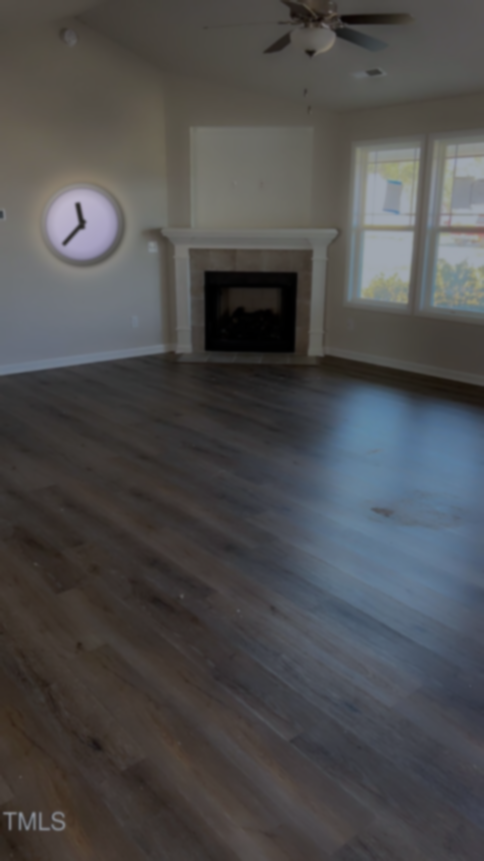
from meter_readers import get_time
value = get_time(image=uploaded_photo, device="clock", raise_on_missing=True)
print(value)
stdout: 11:37
